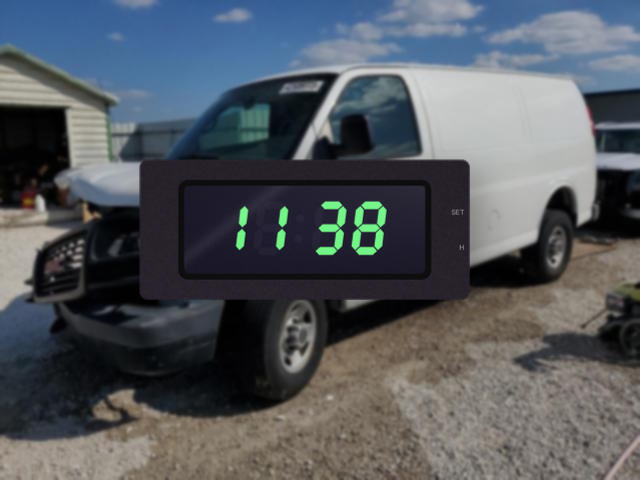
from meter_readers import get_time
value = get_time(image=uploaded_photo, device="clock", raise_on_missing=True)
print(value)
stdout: 11:38
